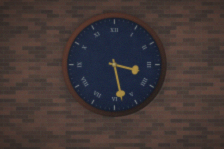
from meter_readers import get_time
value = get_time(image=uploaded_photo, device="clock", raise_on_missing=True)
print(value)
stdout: 3:28
